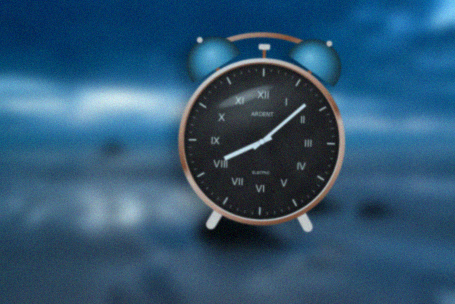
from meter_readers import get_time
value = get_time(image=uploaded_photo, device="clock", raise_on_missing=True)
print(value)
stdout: 8:08
